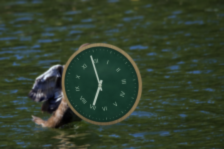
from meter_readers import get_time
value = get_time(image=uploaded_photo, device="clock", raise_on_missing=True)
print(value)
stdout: 6:59
